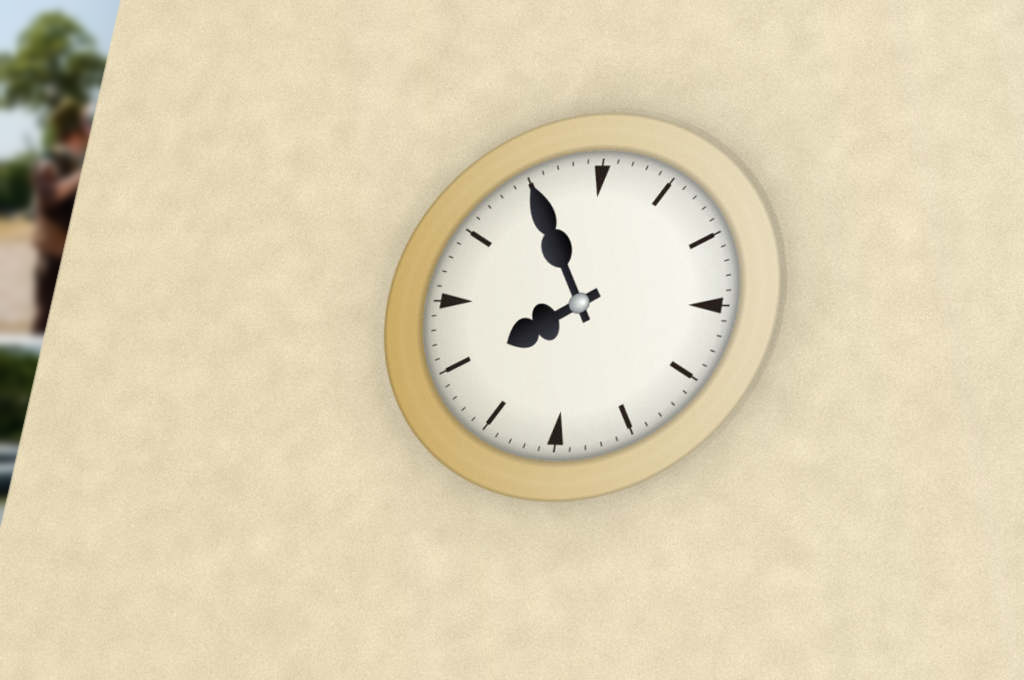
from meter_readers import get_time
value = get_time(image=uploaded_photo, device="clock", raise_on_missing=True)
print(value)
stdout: 7:55
